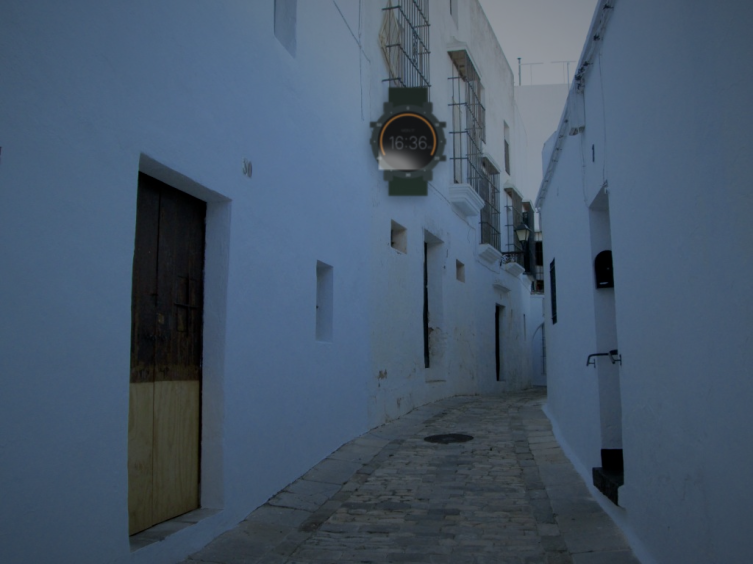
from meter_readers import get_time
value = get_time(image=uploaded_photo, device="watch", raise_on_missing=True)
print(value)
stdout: 16:36
